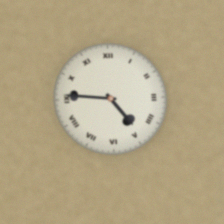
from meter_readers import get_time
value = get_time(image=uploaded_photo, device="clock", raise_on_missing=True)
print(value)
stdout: 4:46
